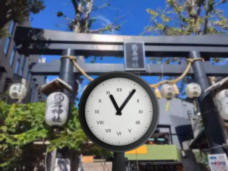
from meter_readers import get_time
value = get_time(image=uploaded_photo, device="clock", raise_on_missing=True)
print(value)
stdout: 11:06
